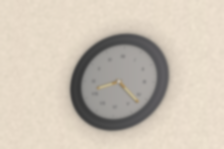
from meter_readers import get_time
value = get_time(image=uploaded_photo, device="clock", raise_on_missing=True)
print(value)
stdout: 8:22
